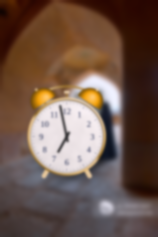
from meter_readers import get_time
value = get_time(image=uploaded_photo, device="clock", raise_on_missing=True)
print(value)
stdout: 6:58
